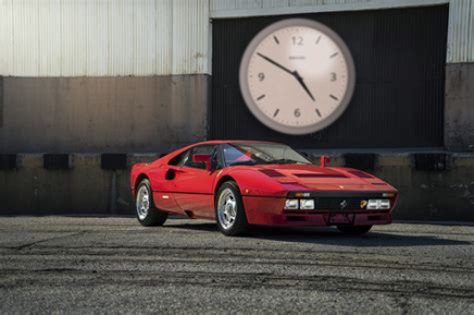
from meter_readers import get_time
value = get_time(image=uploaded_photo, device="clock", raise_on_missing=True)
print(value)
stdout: 4:50
